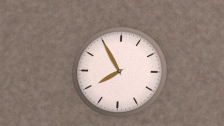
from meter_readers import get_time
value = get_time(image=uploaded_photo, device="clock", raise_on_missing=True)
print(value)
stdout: 7:55
